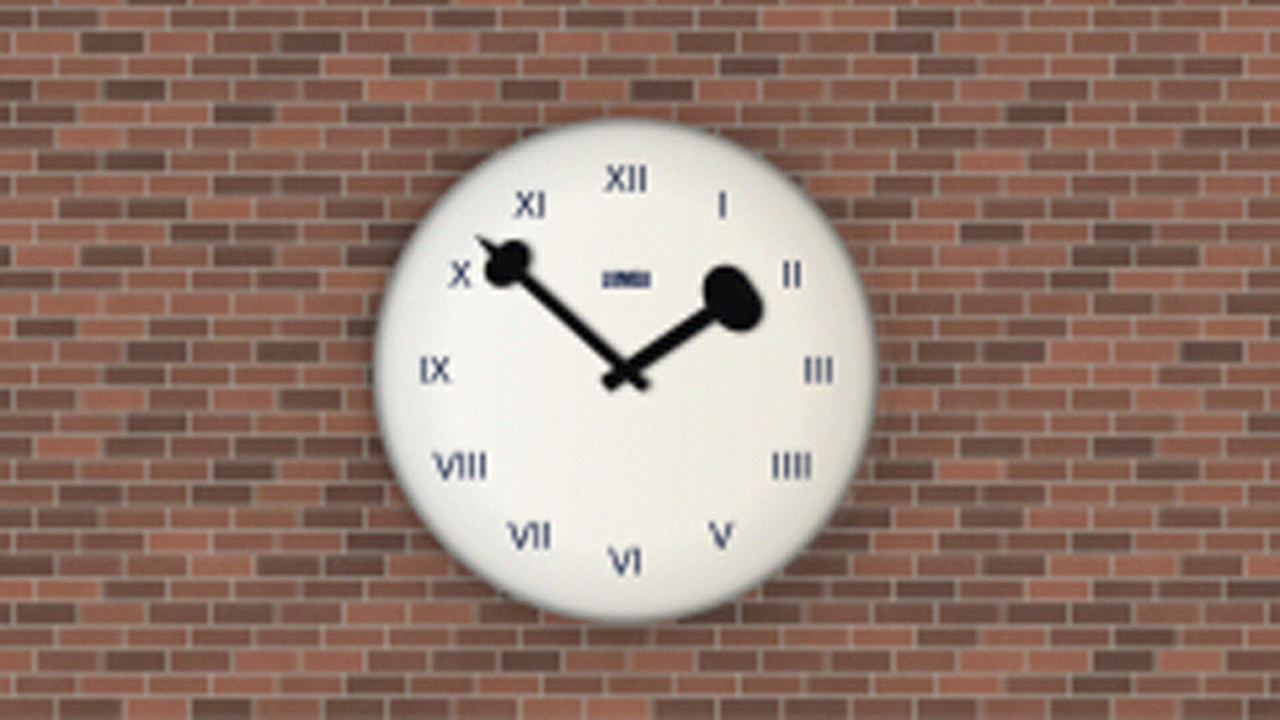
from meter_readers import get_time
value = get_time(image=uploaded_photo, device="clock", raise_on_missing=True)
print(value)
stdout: 1:52
